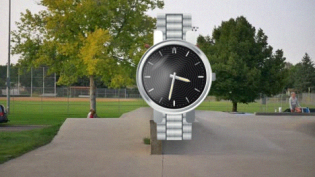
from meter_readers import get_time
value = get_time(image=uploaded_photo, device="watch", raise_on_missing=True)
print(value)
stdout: 3:32
